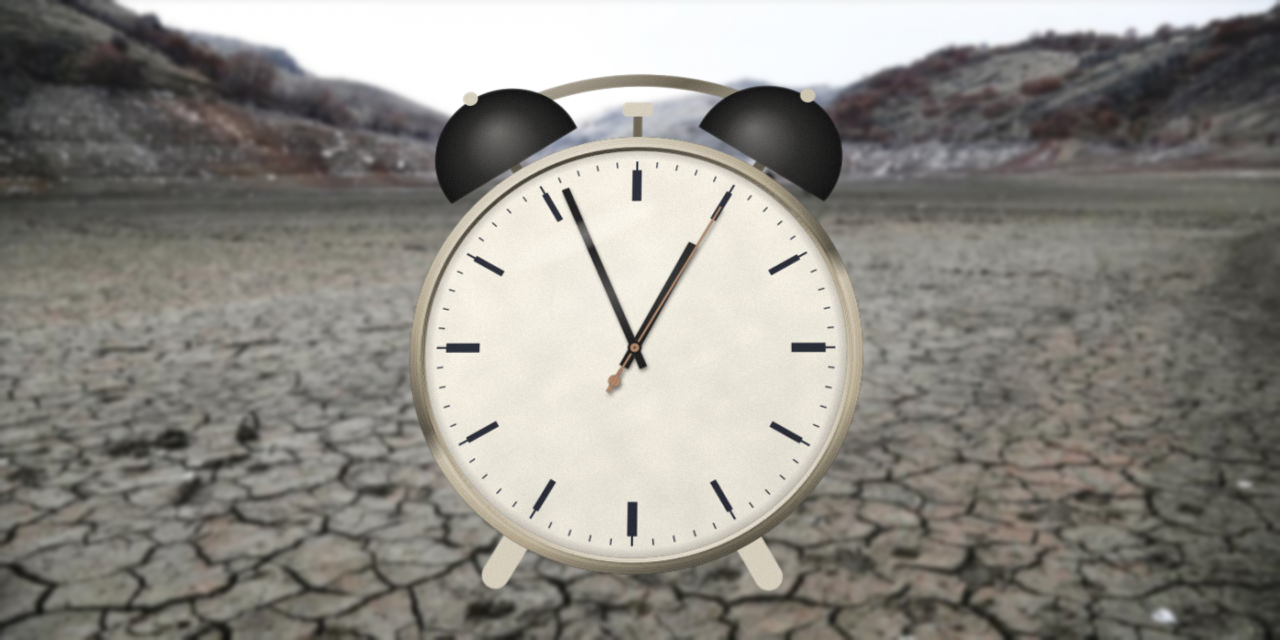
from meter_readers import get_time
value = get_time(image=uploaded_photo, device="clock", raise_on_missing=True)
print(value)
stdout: 12:56:05
